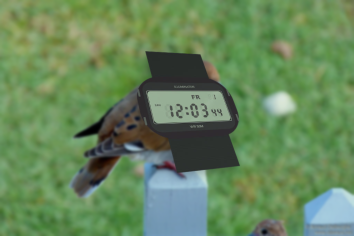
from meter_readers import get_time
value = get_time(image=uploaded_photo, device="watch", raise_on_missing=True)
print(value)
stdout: 12:03:44
